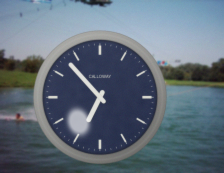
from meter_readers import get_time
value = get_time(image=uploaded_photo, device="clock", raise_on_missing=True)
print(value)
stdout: 6:53
